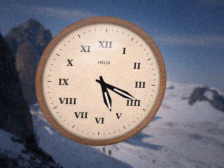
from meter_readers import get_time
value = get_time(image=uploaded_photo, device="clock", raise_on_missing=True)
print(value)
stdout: 5:19
